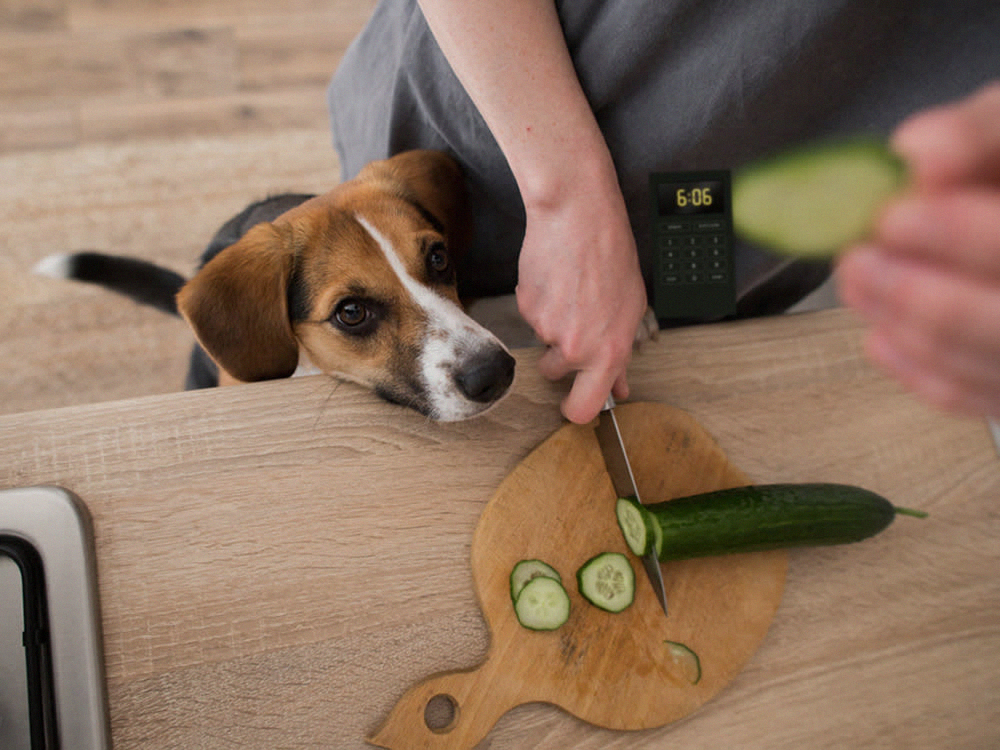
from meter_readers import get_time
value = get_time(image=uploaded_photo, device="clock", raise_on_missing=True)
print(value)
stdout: 6:06
